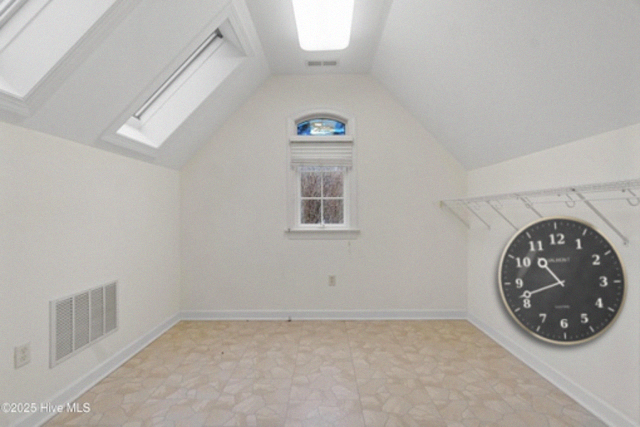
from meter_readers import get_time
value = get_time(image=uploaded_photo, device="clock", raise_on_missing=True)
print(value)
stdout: 10:42
